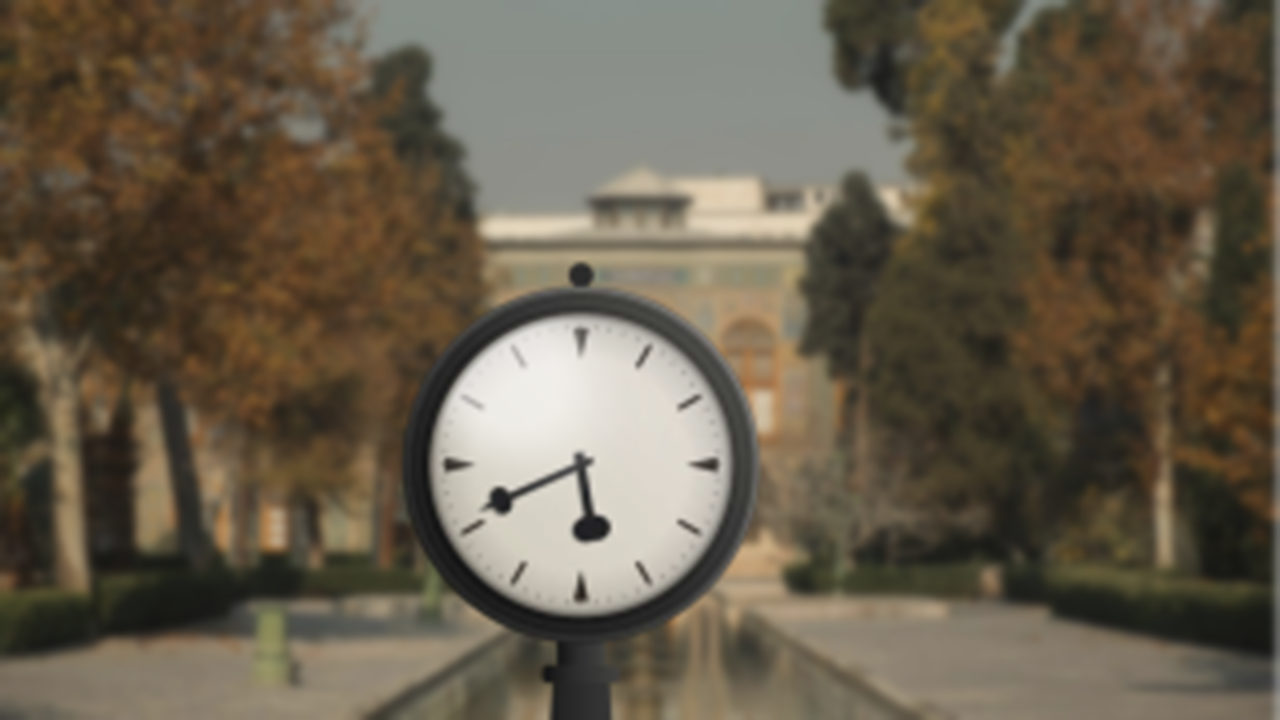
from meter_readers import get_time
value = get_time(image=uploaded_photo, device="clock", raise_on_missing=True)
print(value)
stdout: 5:41
